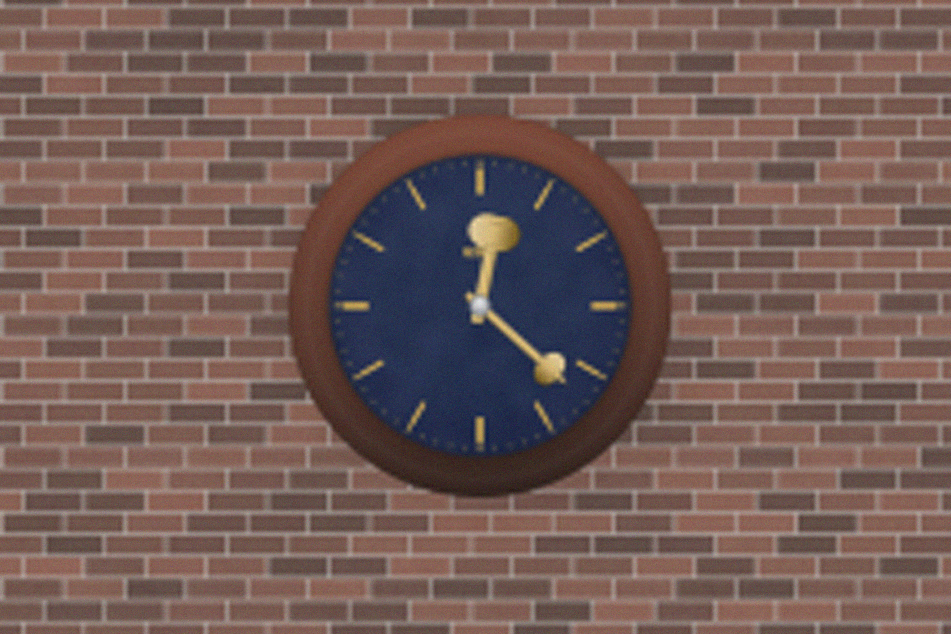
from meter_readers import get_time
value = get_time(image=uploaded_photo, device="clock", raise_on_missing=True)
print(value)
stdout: 12:22
